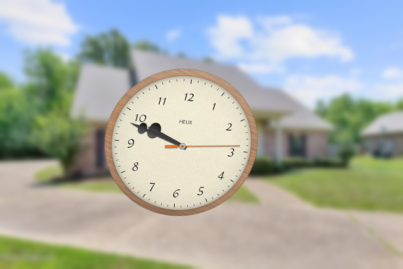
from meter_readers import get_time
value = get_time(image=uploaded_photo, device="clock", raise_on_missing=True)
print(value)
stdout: 9:48:14
